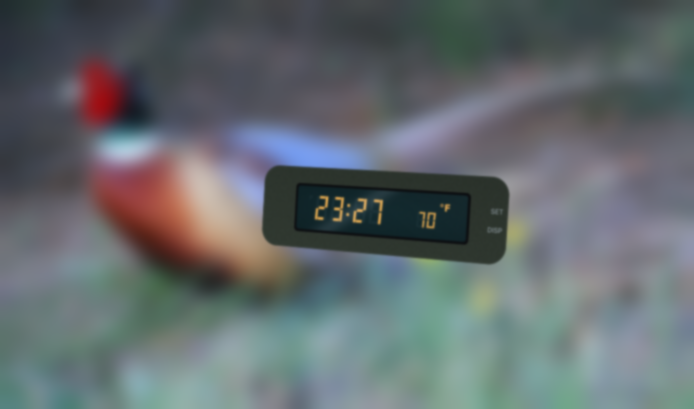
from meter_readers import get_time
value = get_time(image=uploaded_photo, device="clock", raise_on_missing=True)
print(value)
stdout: 23:27
